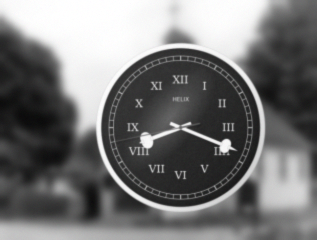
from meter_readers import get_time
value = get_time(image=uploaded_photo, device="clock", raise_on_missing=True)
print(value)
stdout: 8:18:43
